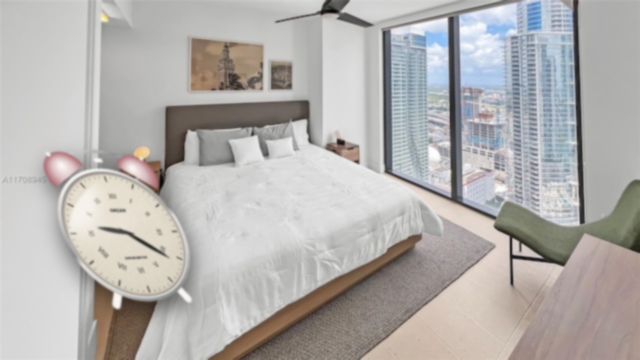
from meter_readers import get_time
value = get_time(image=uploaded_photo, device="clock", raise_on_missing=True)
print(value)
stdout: 9:21
